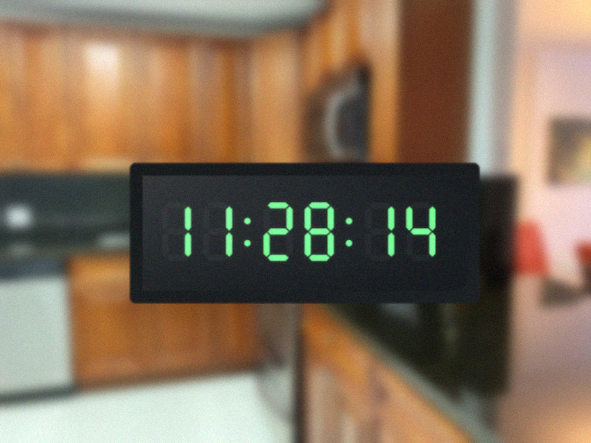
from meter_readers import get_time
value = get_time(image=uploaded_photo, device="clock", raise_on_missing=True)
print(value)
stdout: 11:28:14
